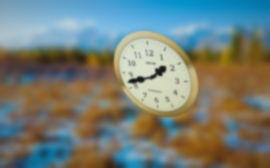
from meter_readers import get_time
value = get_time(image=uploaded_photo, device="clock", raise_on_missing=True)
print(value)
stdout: 1:42
